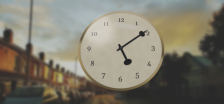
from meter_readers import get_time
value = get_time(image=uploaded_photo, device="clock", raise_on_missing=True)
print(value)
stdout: 5:09
